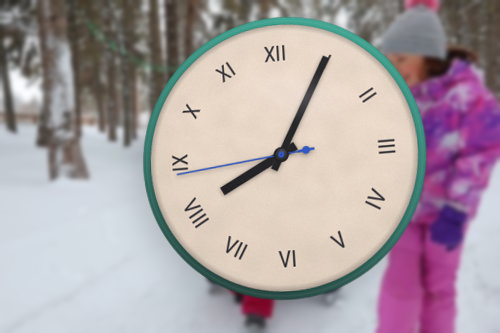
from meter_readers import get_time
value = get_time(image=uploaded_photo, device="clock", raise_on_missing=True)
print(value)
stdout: 8:04:44
